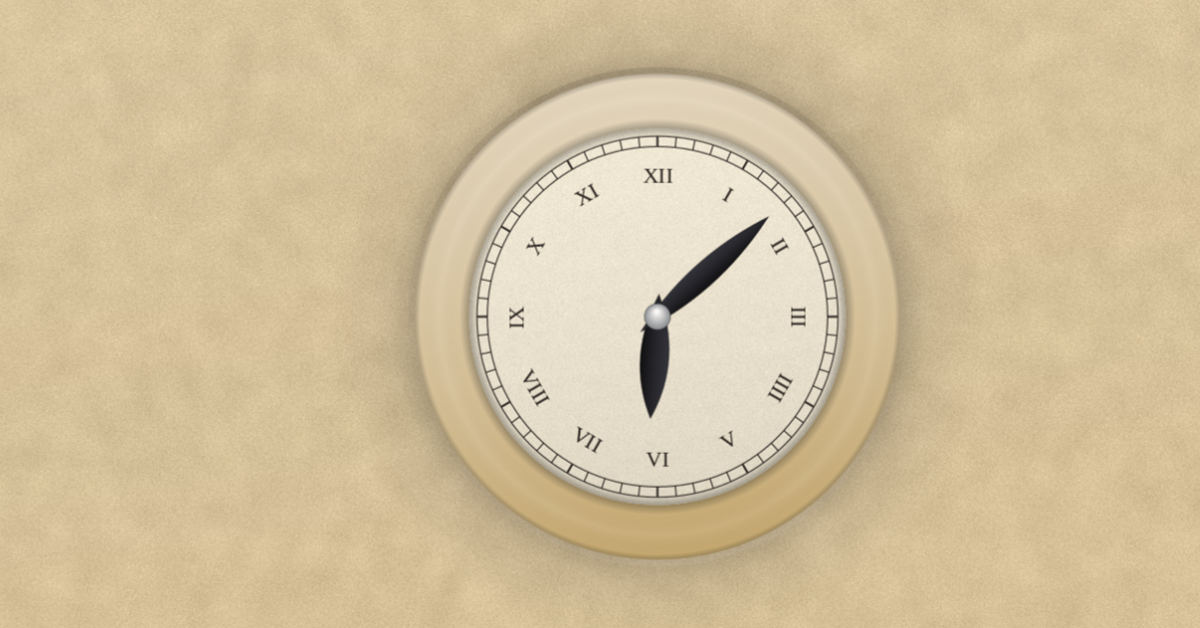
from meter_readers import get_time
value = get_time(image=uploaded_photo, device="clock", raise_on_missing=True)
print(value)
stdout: 6:08
